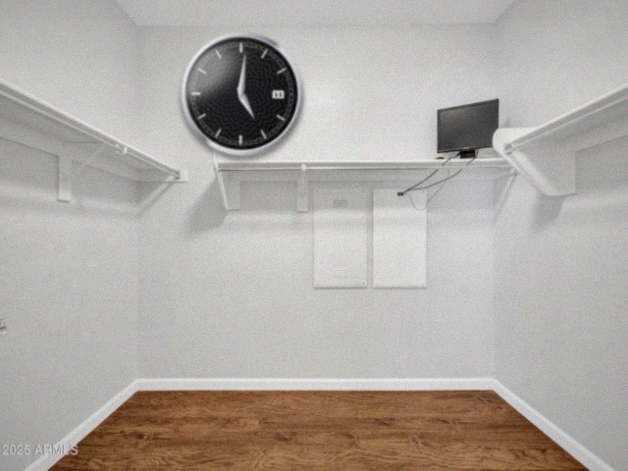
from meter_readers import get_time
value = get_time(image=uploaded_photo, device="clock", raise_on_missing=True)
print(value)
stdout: 5:01
